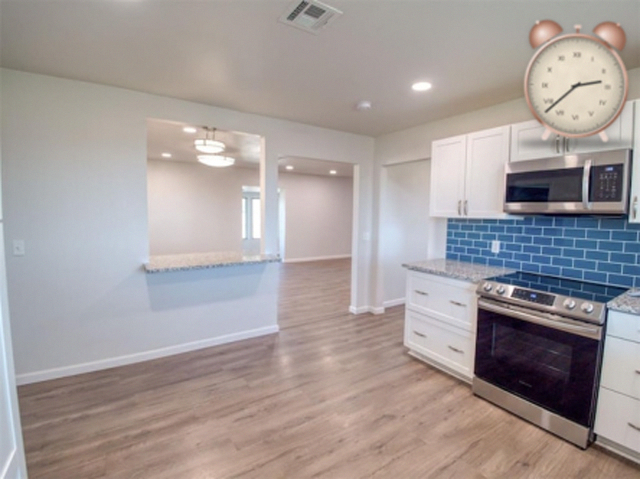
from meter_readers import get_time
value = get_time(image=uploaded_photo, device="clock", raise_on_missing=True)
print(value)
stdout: 2:38
